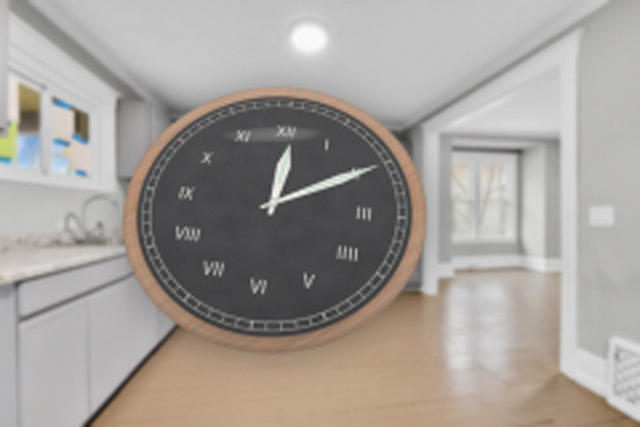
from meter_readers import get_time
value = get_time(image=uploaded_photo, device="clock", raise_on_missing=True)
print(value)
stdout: 12:10
